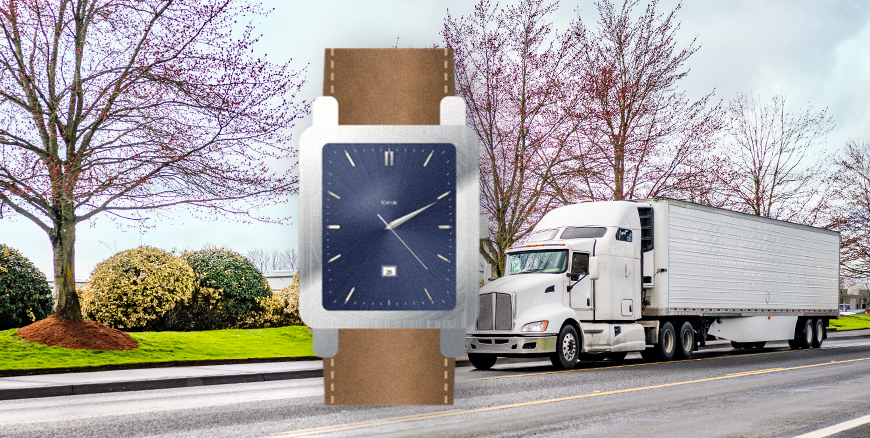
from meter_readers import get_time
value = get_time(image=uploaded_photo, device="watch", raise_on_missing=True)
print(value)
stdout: 2:10:23
